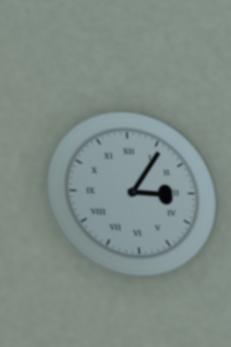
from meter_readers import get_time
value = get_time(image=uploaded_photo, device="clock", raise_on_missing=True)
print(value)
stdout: 3:06
